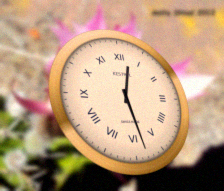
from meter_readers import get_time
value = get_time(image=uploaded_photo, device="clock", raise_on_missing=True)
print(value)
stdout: 12:28
